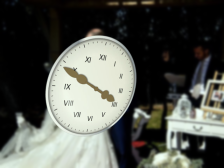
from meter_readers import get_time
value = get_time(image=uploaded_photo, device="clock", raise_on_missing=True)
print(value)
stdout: 3:49
